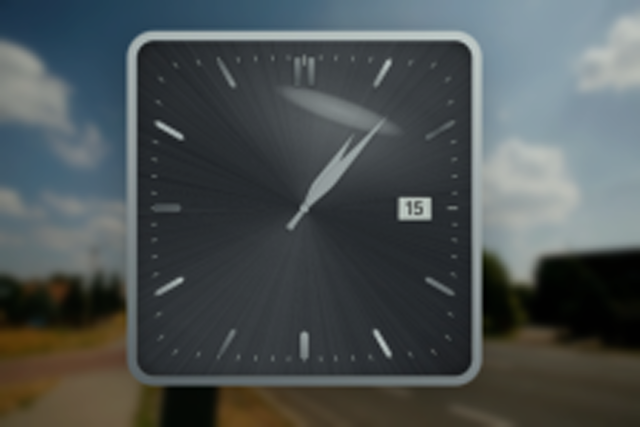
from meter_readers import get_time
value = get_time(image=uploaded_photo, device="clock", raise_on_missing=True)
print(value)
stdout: 1:07
